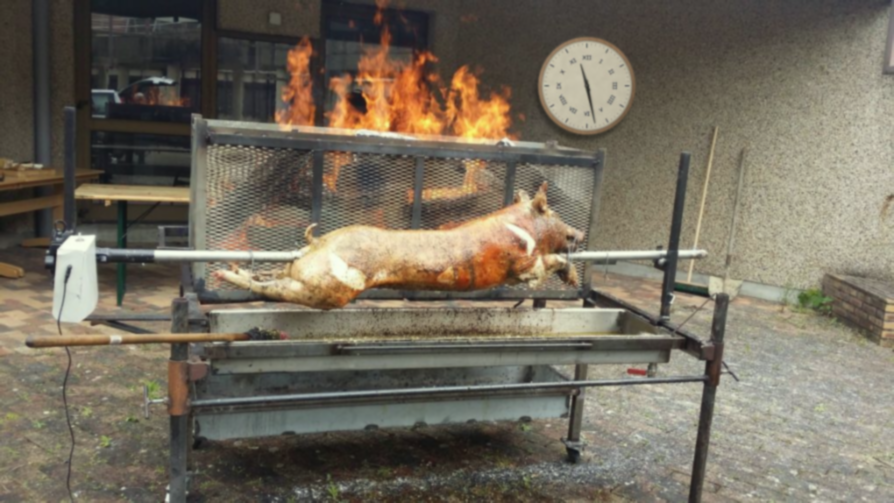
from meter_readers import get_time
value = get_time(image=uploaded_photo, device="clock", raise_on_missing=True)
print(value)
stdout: 11:28
